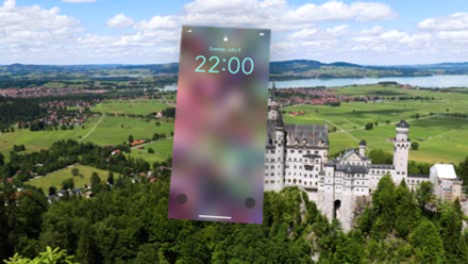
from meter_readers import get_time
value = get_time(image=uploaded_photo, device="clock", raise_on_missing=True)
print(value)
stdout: 22:00
